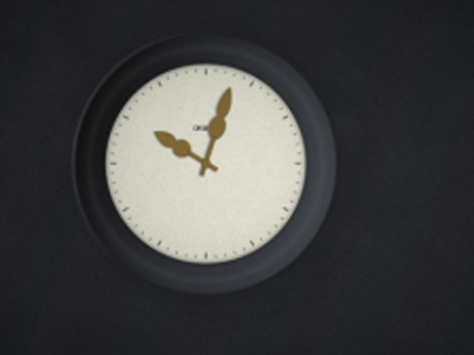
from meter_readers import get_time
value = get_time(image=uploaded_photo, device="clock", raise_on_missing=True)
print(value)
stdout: 10:03
